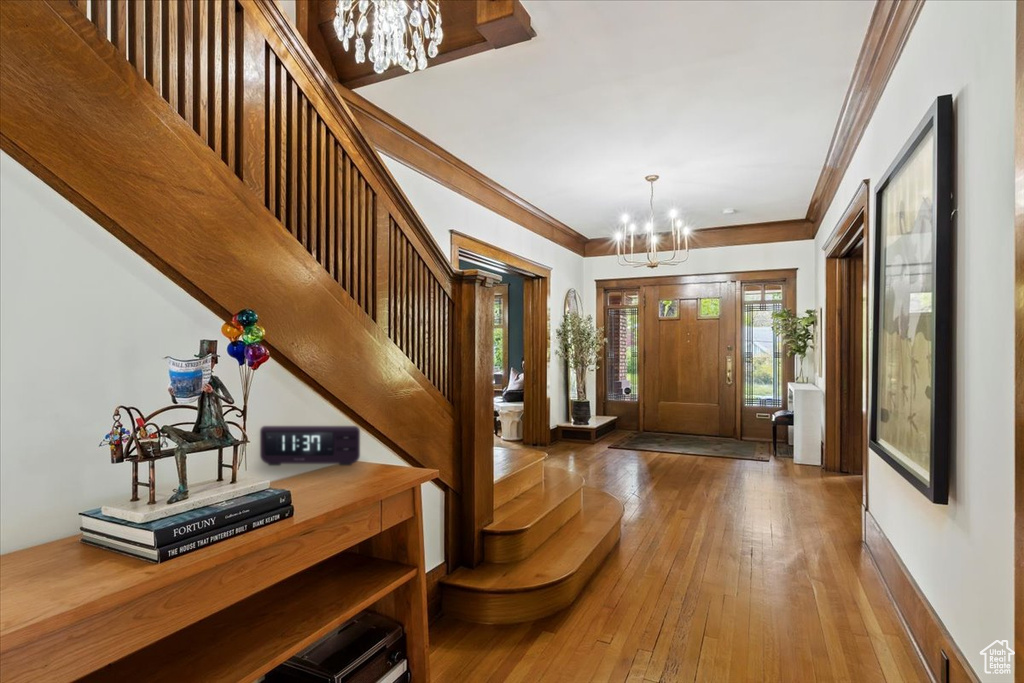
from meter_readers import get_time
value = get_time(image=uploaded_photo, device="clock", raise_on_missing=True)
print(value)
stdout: 11:37
